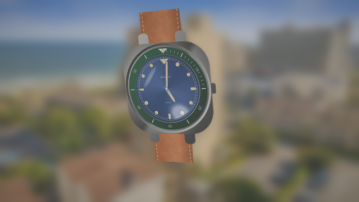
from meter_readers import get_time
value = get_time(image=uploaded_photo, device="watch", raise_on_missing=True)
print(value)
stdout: 5:01
